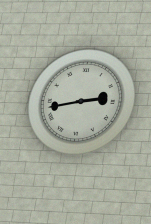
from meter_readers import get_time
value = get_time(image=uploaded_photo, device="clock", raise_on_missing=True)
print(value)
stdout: 2:43
